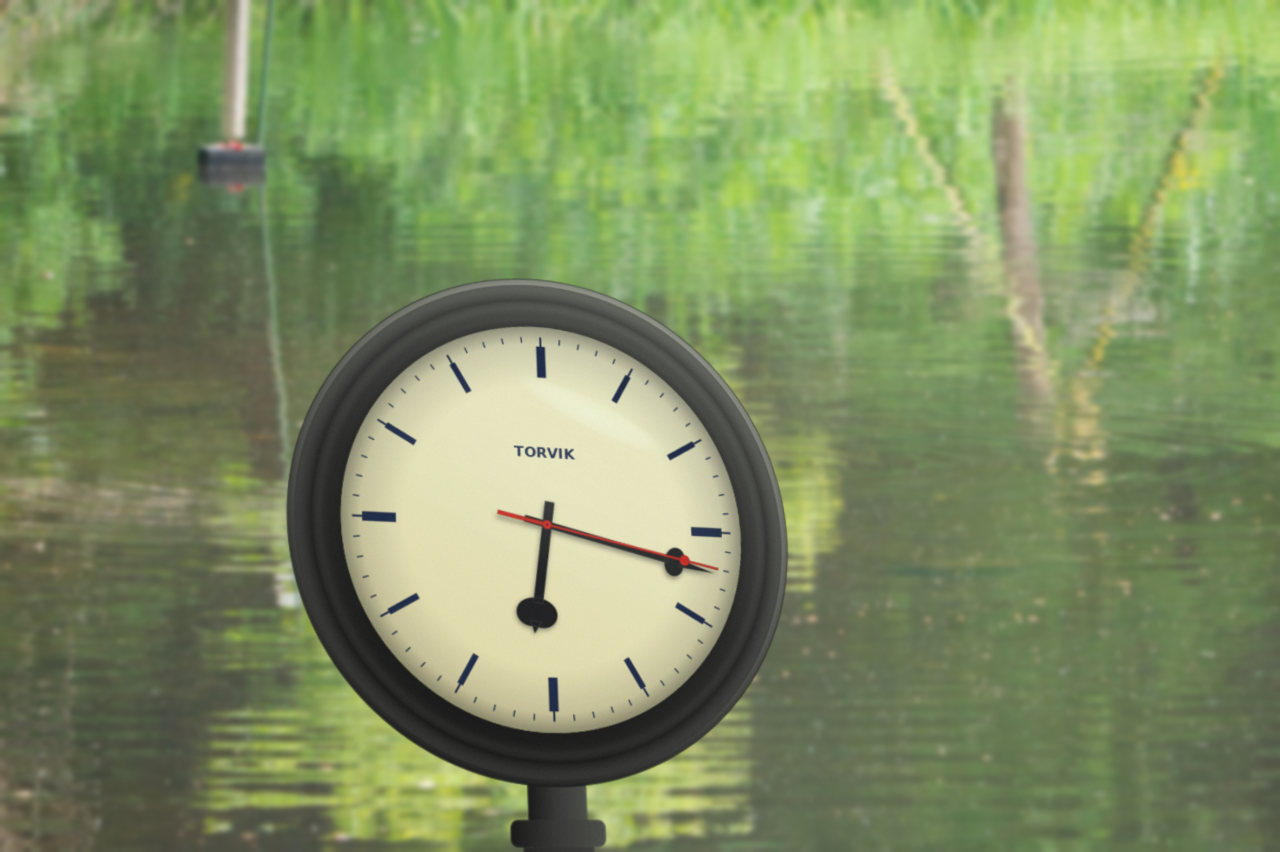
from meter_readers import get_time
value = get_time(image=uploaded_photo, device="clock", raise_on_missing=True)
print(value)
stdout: 6:17:17
